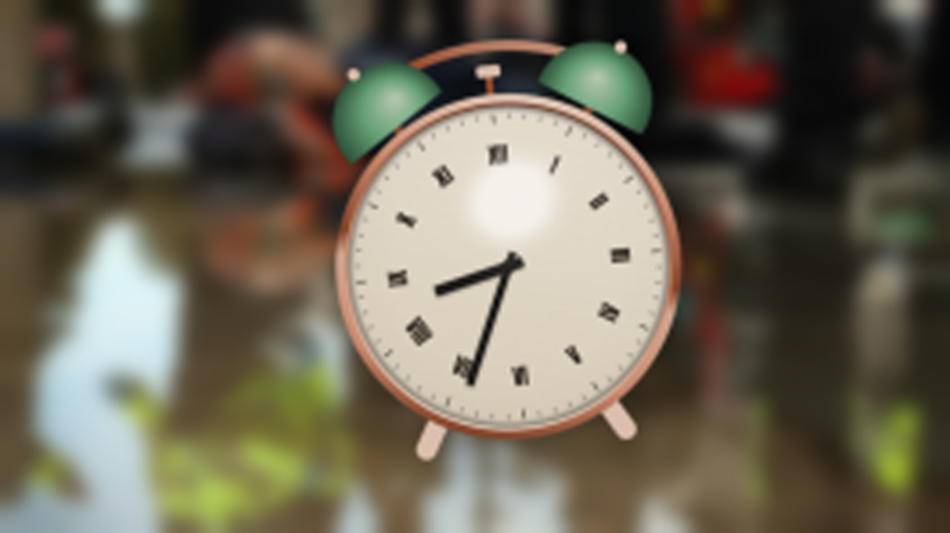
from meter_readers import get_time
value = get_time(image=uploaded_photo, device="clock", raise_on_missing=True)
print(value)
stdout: 8:34
